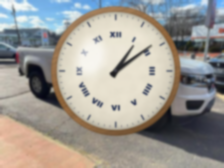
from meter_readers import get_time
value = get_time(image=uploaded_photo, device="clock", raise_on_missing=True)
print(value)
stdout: 1:09
